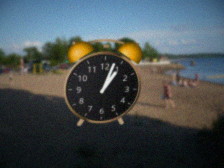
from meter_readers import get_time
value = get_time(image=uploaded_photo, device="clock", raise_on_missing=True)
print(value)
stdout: 1:03
